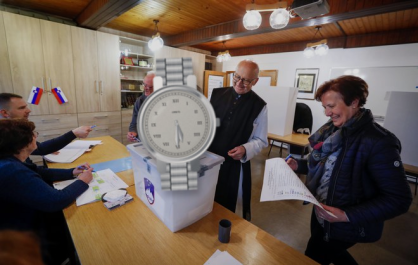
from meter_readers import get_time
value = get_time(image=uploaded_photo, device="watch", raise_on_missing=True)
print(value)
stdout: 5:30
